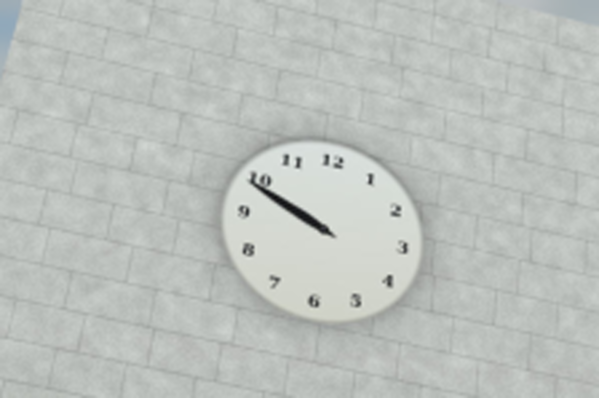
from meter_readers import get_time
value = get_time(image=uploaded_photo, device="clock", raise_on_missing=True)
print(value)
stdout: 9:49
